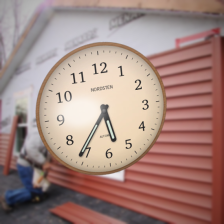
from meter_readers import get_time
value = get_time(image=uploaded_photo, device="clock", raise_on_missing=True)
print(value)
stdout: 5:36
